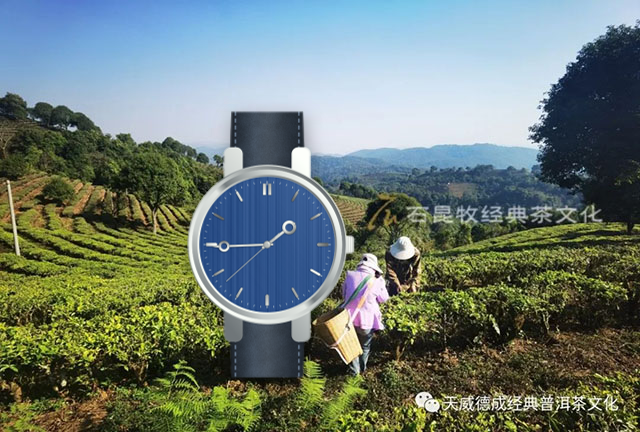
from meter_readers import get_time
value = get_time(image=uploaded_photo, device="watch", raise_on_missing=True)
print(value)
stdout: 1:44:38
